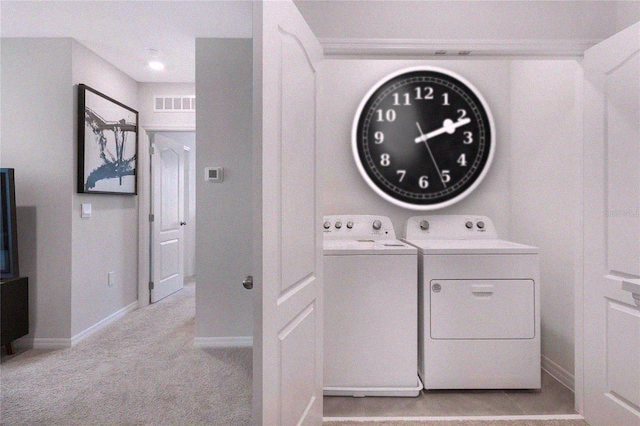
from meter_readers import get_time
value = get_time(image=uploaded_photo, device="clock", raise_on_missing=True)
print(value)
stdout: 2:11:26
